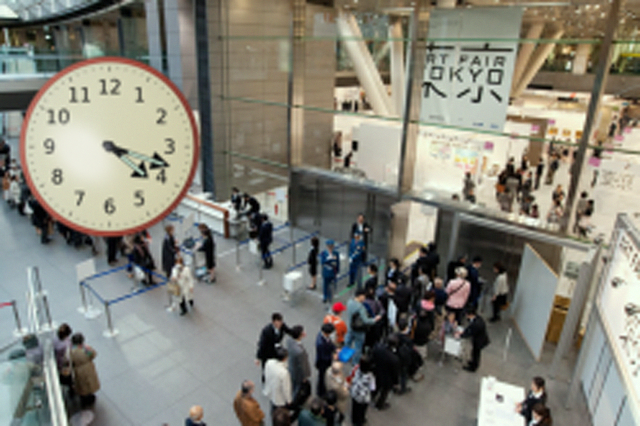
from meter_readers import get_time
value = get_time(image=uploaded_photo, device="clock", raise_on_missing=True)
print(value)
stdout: 4:18
